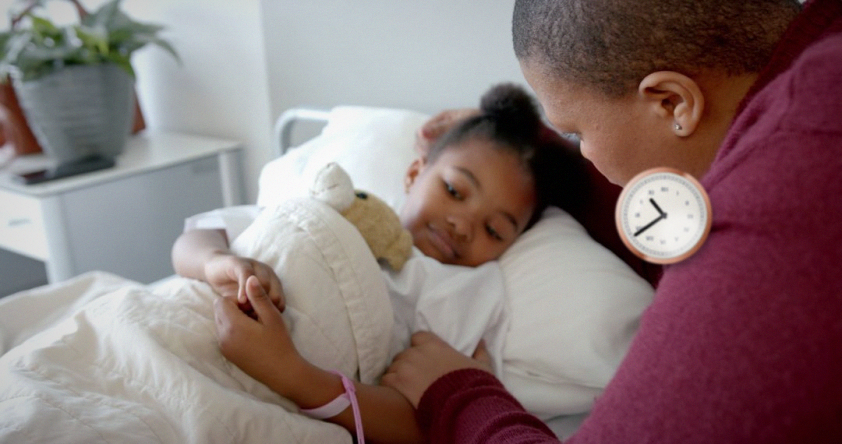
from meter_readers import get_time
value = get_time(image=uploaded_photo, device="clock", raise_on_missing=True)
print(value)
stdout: 10:39
